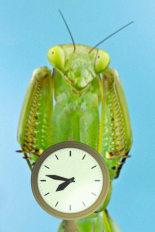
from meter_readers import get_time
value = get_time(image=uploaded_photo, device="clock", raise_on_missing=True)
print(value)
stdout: 7:47
